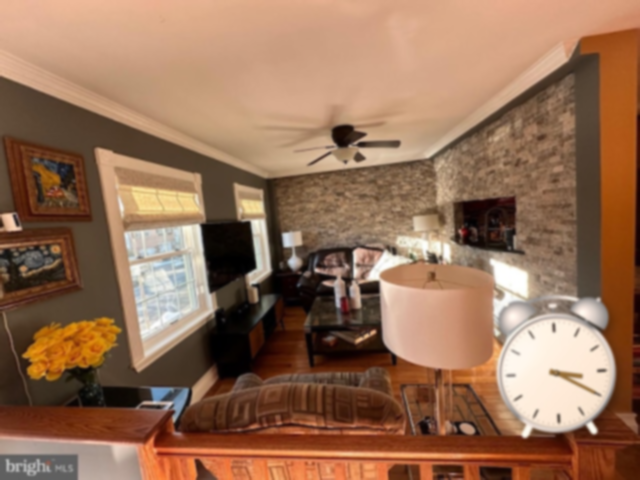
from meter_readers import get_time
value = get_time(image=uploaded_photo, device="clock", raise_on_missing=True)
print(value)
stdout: 3:20
